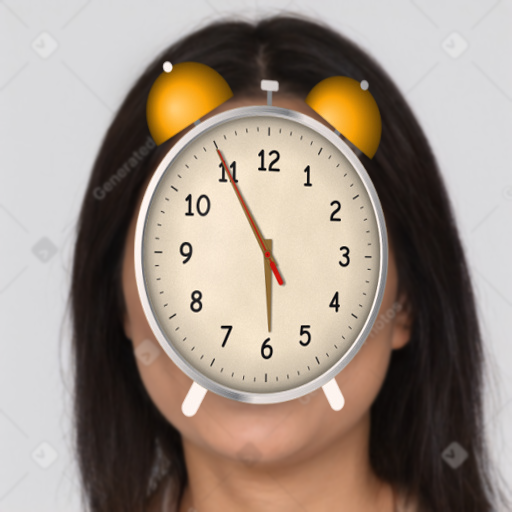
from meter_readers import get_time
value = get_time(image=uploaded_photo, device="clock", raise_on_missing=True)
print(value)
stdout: 5:54:55
